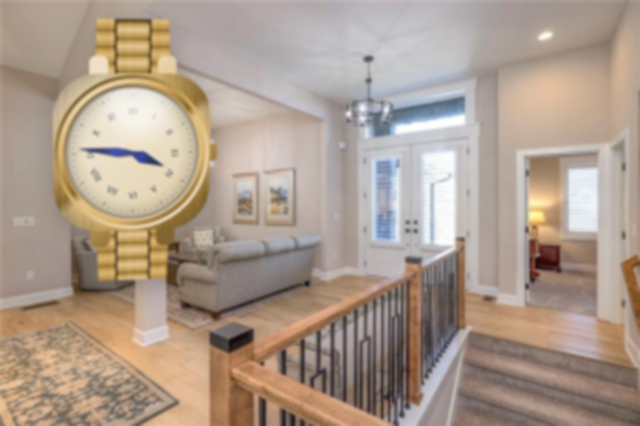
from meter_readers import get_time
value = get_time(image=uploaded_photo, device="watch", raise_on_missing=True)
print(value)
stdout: 3:46
